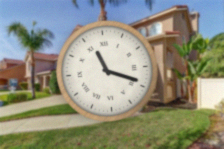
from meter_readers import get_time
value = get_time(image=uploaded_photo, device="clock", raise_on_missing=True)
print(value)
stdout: 11:19
